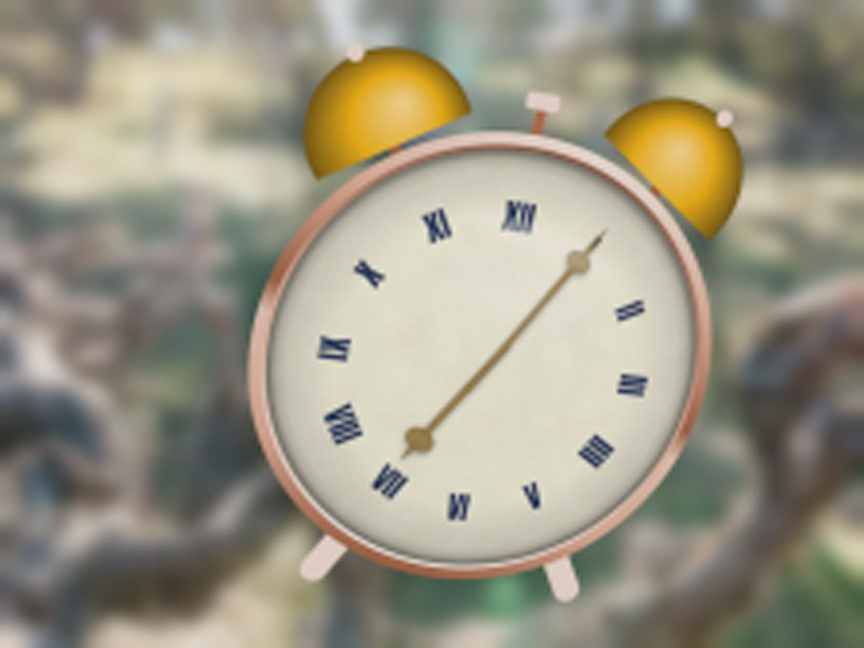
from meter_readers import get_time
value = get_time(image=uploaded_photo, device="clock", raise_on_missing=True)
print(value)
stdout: 7:05
